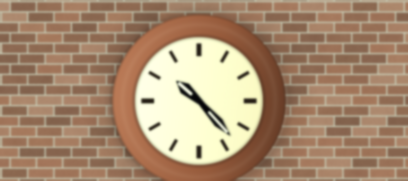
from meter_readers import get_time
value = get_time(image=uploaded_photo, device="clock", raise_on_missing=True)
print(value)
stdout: 10:23
